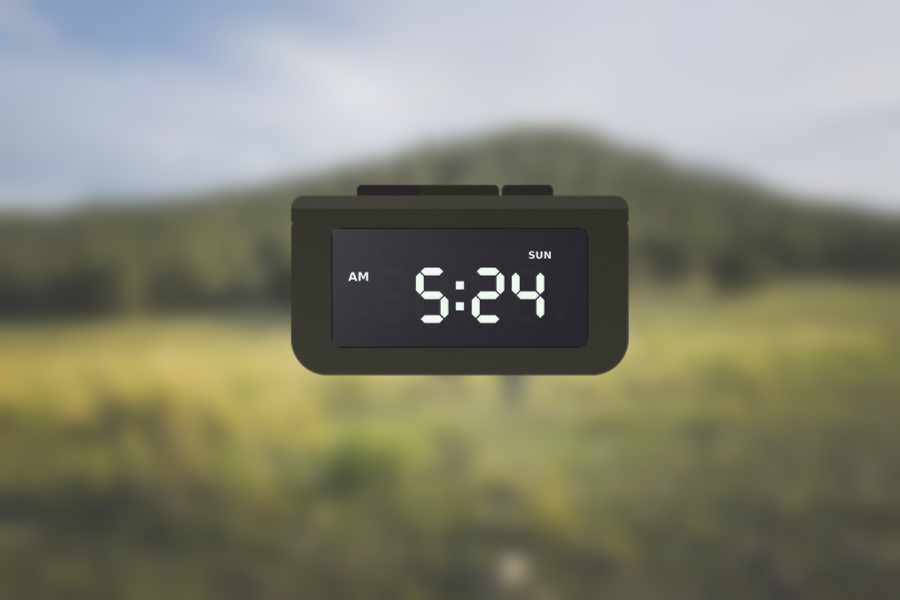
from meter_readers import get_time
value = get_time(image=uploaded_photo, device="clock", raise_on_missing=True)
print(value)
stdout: 5:24
